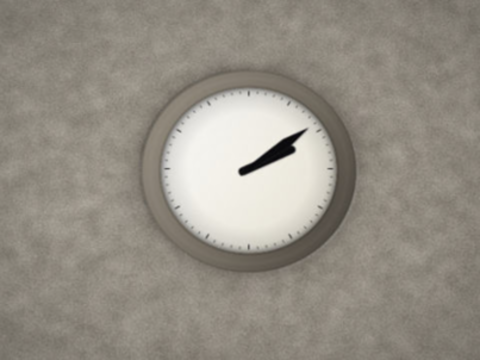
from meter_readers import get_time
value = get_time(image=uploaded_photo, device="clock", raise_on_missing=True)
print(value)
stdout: 2:09
